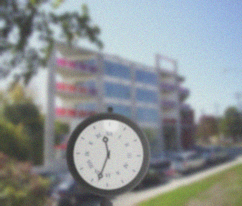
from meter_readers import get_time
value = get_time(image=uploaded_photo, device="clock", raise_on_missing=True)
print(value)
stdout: 11:33
